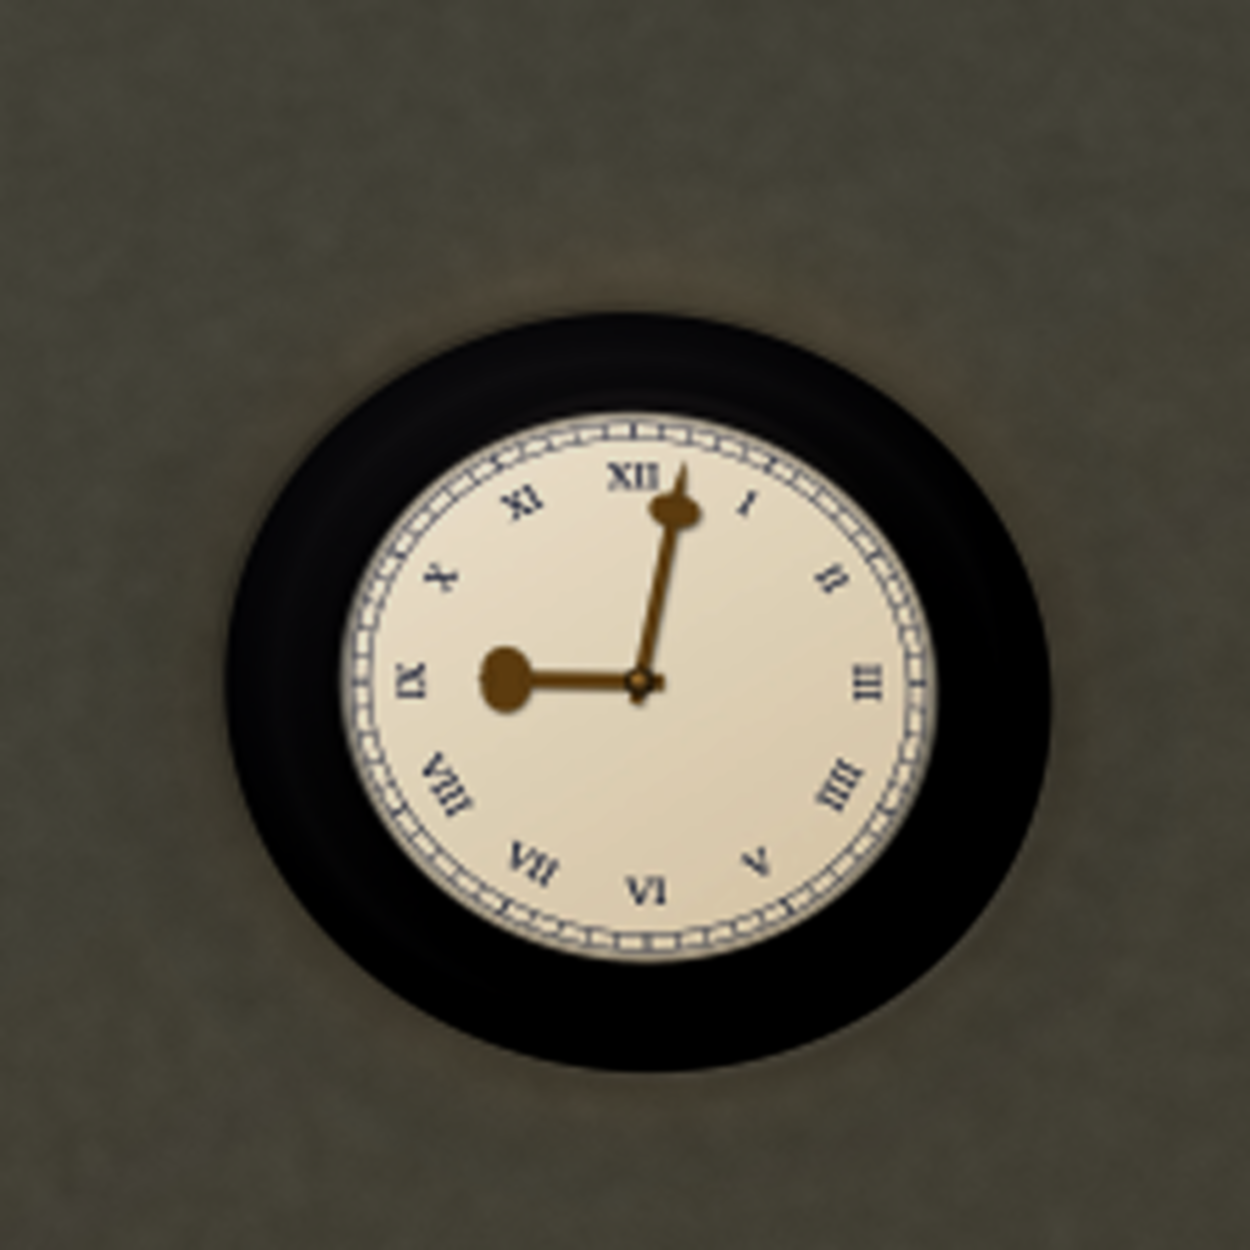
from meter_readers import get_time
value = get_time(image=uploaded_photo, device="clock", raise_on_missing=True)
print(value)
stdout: 9:02
